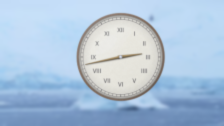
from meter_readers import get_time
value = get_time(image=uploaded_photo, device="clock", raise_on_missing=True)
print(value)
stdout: 2:43
